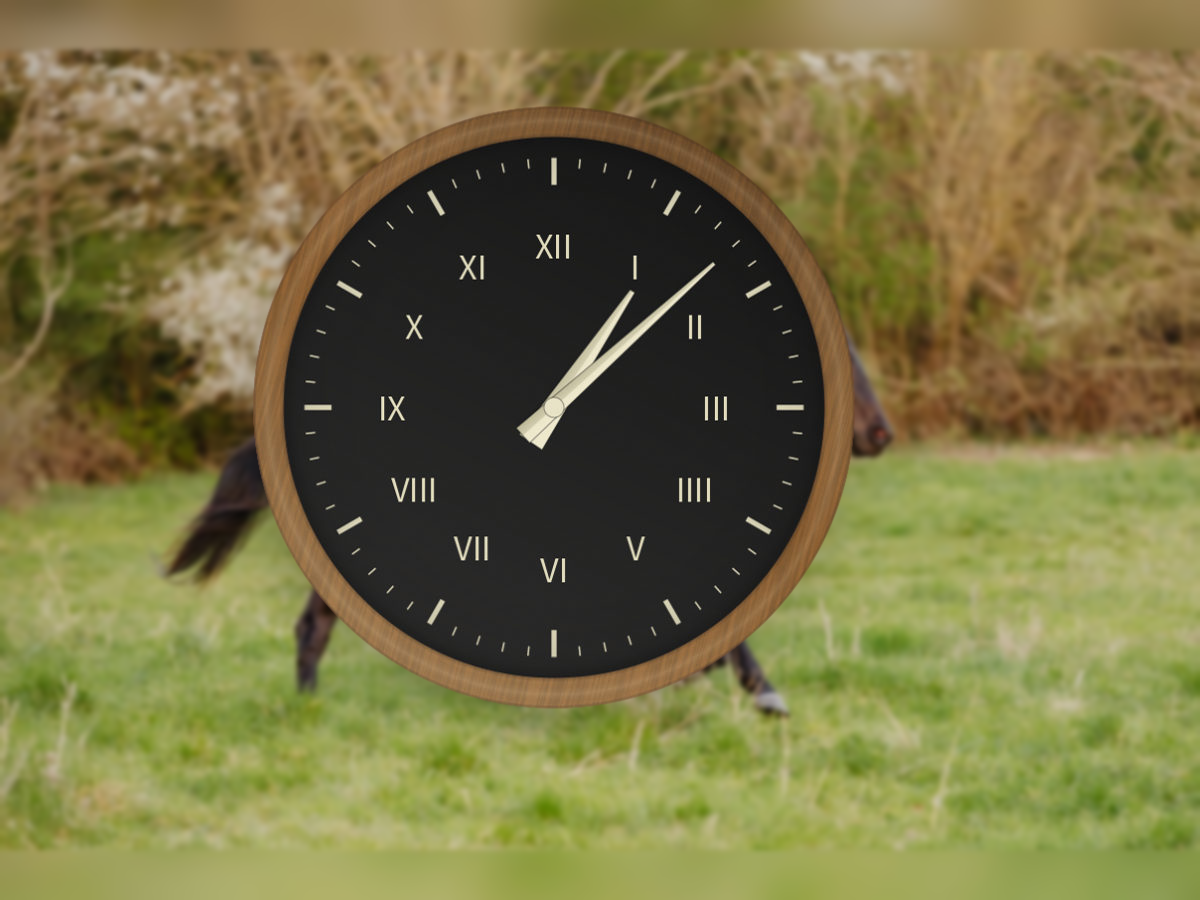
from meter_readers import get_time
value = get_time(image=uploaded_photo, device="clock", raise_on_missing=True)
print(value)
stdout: 1:08
